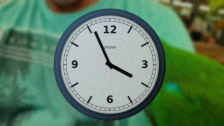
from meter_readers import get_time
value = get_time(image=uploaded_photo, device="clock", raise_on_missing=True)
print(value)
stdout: 3:56
